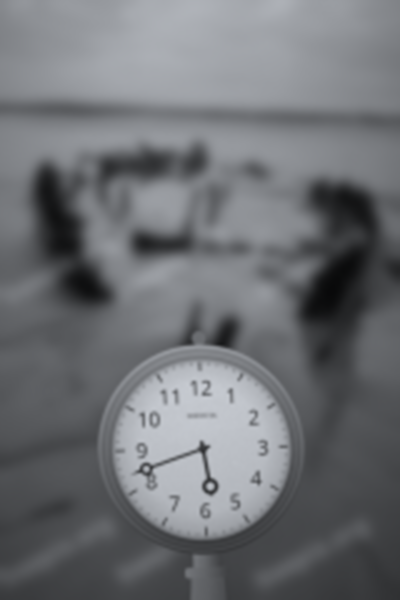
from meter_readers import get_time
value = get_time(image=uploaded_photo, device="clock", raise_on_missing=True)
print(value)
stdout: 5:42
